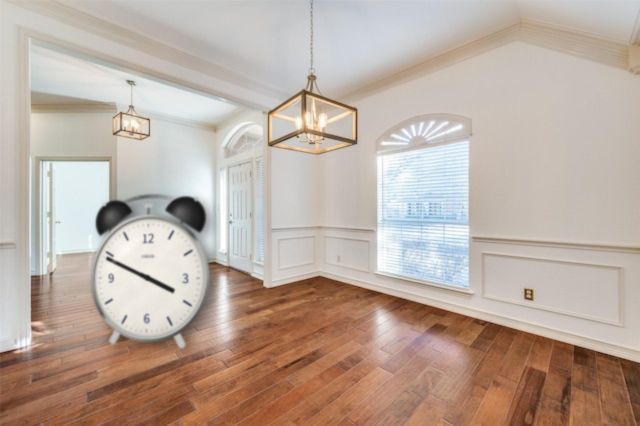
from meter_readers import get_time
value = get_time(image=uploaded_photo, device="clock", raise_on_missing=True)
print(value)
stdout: 3:49
